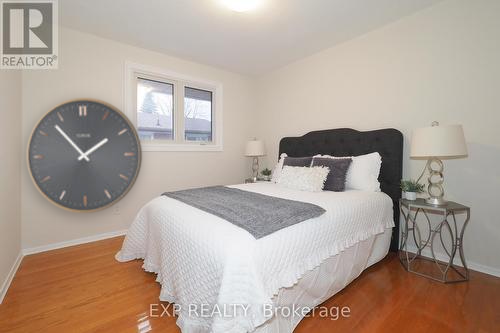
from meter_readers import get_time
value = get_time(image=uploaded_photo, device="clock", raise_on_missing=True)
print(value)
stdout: 1:53
